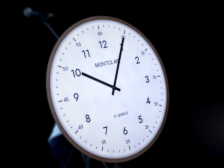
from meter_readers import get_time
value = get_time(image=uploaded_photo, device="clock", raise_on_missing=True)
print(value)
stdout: 10:05
